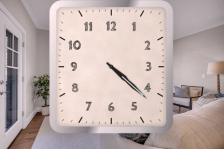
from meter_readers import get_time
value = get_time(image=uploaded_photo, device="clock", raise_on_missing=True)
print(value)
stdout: 4:22
